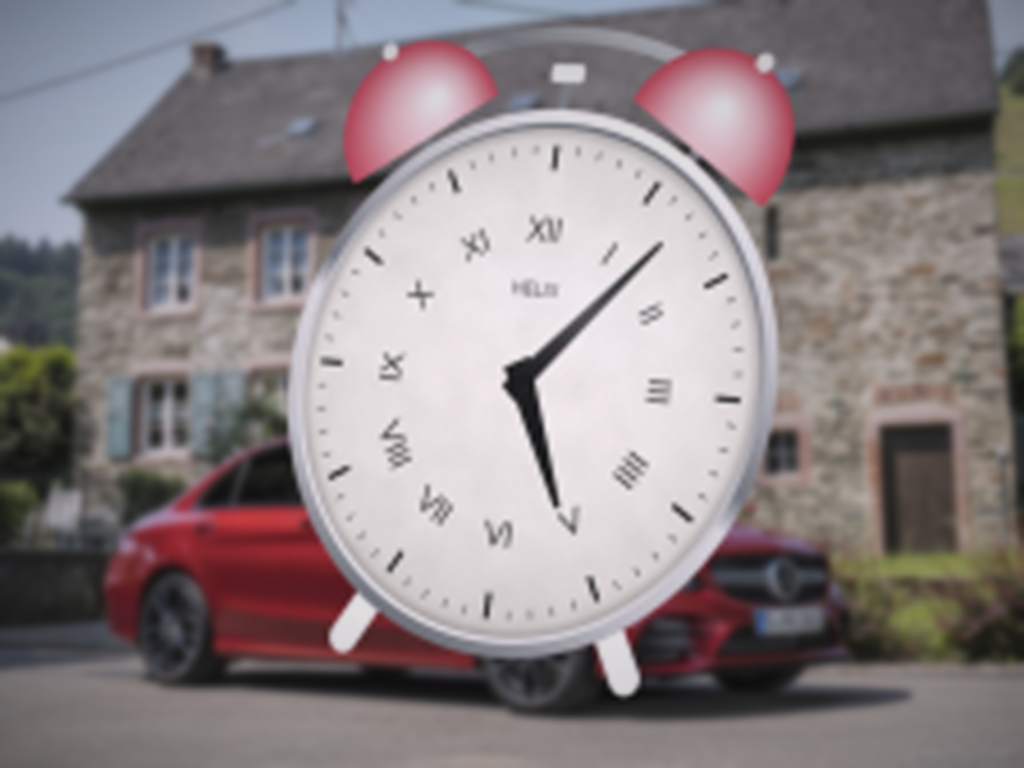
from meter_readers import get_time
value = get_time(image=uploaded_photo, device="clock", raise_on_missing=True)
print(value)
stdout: 5:07
